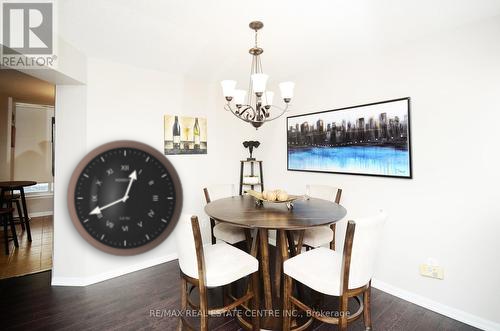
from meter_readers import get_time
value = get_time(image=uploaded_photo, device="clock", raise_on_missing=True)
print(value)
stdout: 12:41
